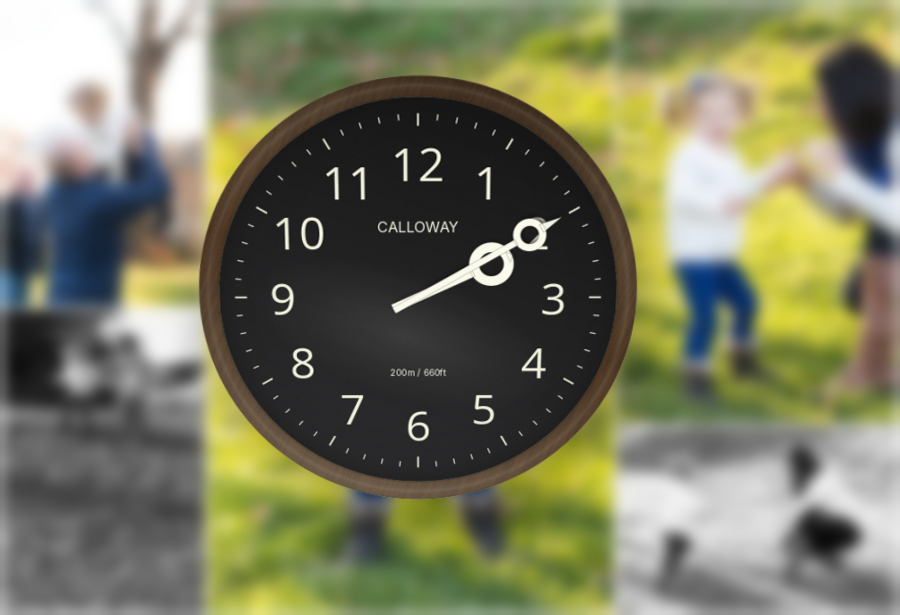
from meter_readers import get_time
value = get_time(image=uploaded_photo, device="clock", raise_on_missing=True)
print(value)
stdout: 2:10
